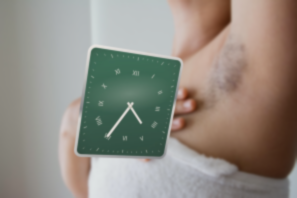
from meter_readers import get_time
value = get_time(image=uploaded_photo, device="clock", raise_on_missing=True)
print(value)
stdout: 4:35
